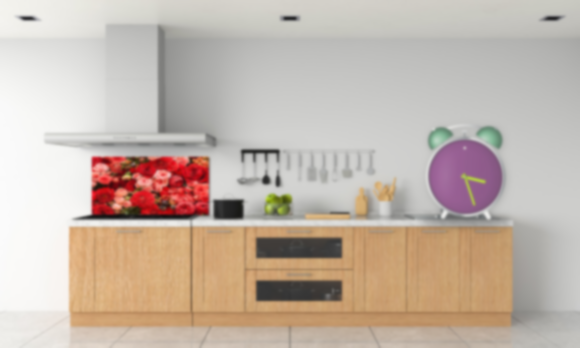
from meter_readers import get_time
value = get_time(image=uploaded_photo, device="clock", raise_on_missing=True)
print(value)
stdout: 3:27
